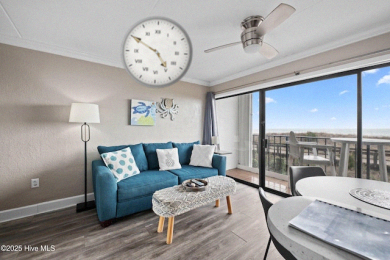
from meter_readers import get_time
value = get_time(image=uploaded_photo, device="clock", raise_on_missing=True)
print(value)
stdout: 4:50
